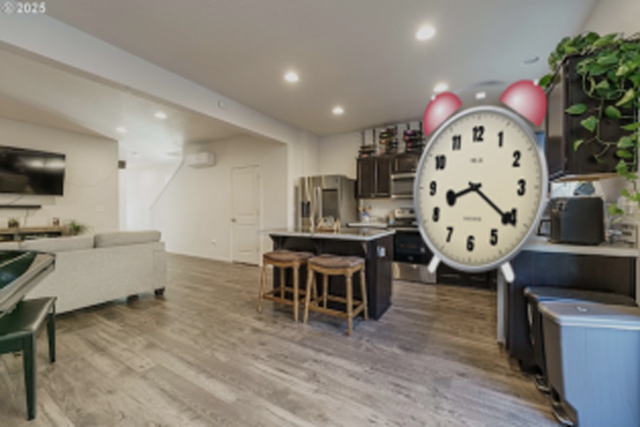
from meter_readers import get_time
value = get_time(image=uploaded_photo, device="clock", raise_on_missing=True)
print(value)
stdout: 8:21
